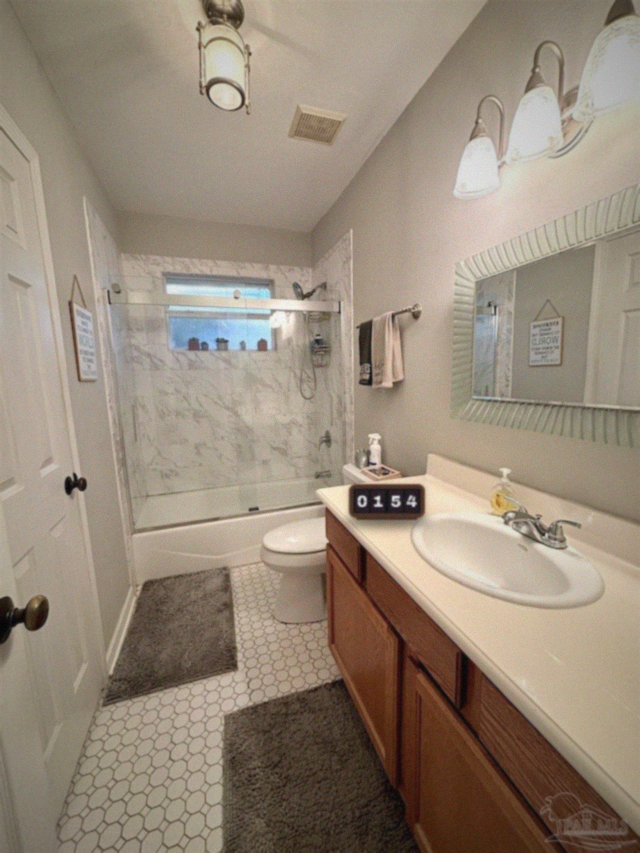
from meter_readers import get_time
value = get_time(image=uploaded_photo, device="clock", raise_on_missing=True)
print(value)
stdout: 1:54
